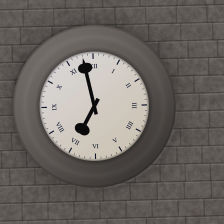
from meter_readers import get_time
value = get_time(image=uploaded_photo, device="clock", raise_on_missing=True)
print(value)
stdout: 6:58
